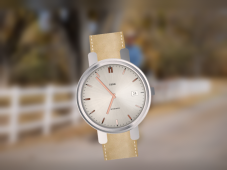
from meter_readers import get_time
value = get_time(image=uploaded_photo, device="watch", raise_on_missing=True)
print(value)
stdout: 6:54
